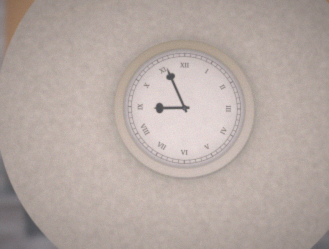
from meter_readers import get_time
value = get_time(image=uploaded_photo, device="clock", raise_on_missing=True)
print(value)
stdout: 8:56
